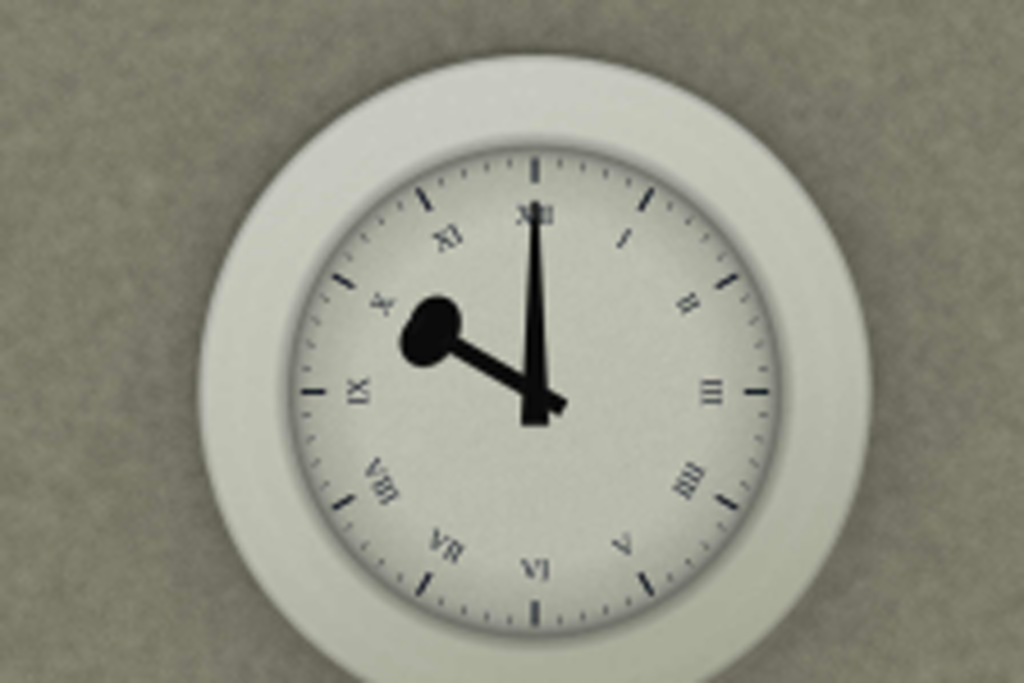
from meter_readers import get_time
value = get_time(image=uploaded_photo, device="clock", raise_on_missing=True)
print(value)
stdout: 10:00
